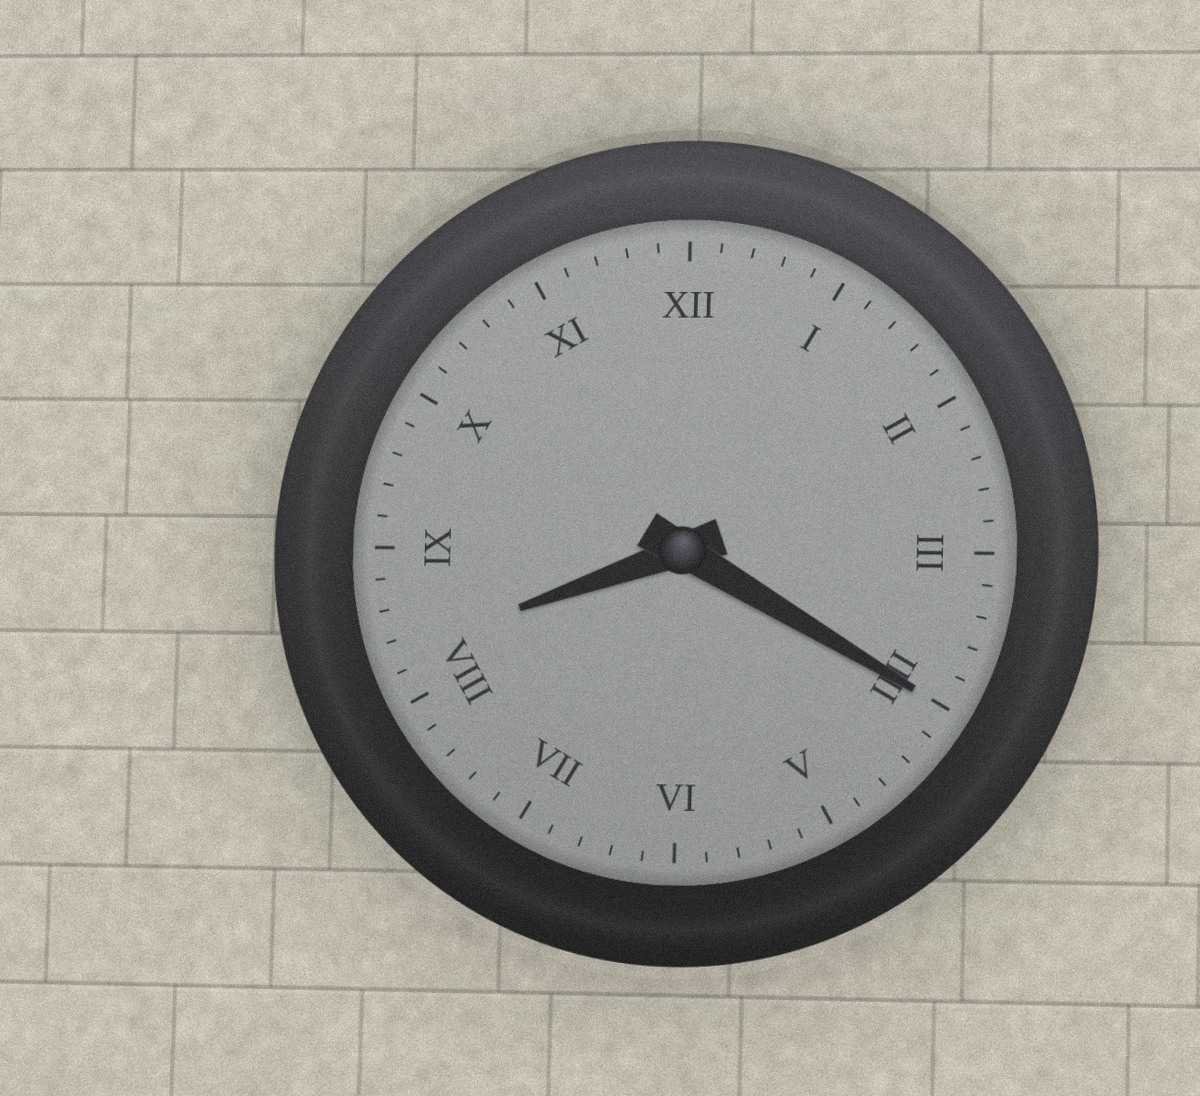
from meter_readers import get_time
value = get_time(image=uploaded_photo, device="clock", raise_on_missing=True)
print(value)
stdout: 8:20
